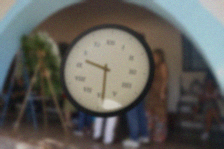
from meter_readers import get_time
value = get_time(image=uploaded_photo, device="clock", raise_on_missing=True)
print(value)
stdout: 9:29
